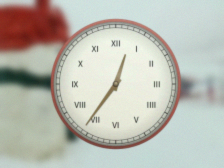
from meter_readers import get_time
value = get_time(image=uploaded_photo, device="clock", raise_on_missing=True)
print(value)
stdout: 12:36
